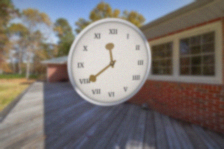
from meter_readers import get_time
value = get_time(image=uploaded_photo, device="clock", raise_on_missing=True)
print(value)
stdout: 11:39
